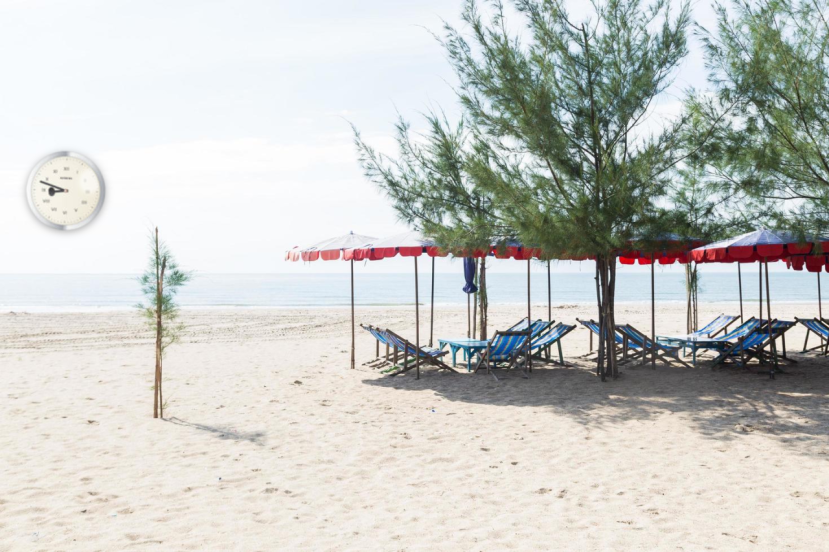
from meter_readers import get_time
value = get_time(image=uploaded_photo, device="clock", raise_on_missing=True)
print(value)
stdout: 8:48
